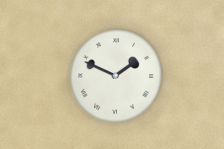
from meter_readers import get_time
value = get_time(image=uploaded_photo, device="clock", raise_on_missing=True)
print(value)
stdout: 1:49
